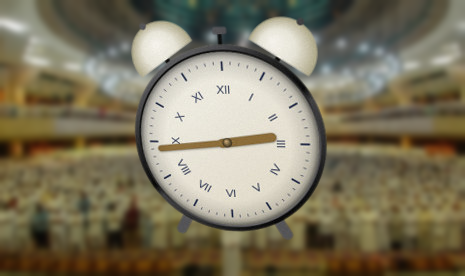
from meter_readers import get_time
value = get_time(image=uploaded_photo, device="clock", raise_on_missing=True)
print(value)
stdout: 2:44
